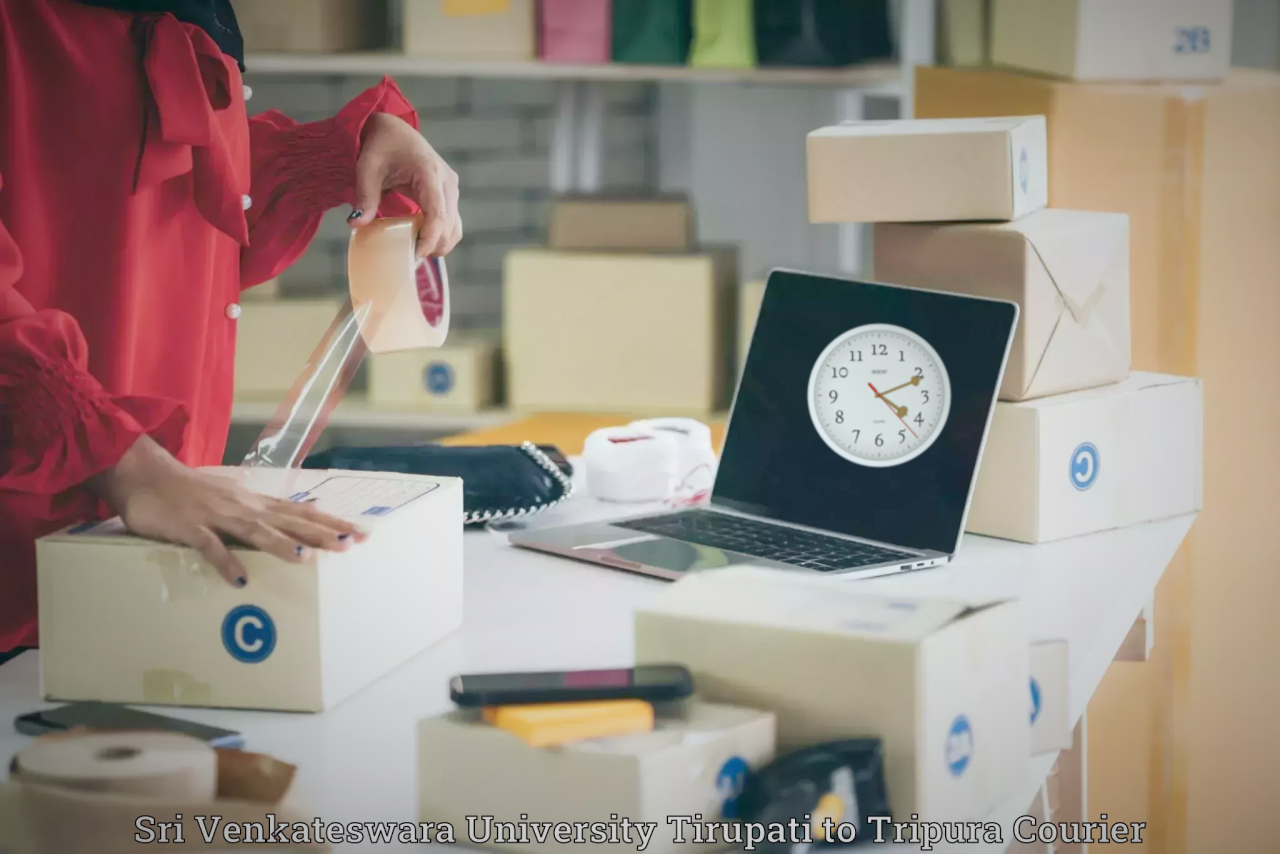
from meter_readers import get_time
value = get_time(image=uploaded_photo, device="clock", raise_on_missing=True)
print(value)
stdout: 4:11:23
